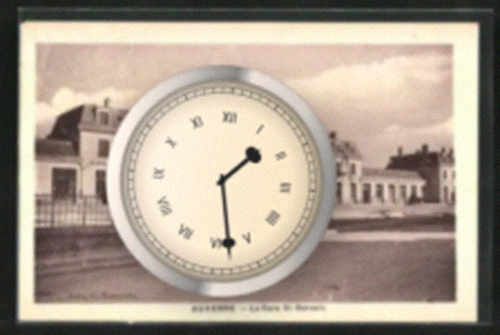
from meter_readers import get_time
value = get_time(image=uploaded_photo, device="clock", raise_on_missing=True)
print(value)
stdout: 1:28
